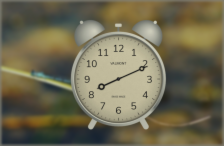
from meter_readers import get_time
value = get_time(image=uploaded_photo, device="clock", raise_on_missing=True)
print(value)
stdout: 8:11
